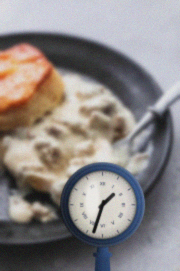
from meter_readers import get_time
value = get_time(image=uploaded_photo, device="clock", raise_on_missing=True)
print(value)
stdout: 1:33
